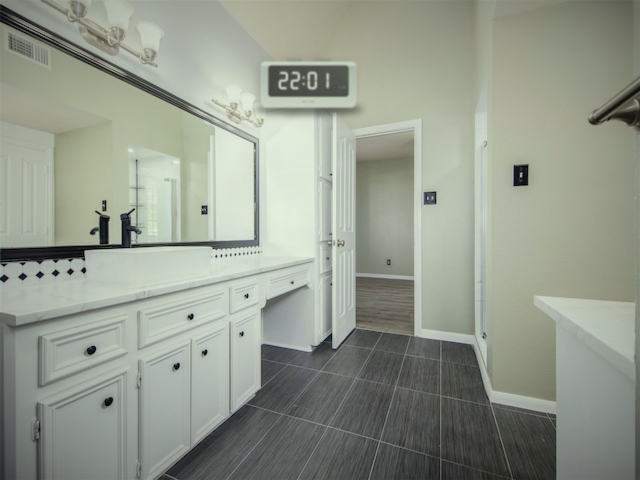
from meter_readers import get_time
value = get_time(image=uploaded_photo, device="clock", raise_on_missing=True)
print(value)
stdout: 22:01
